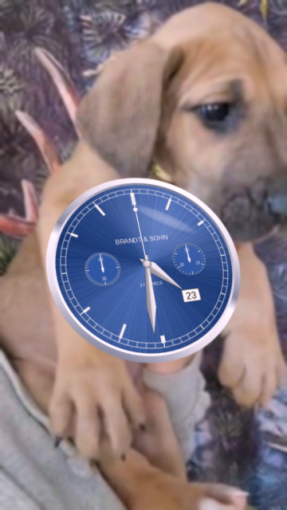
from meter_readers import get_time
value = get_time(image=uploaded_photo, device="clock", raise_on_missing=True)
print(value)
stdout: 4:31
